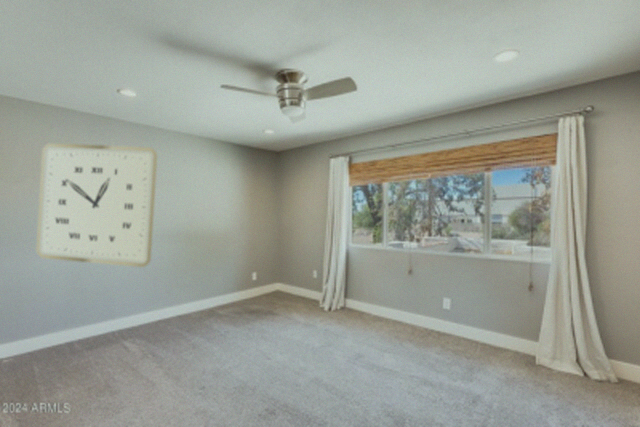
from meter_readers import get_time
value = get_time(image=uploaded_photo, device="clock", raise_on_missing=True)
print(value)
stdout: 12:51
